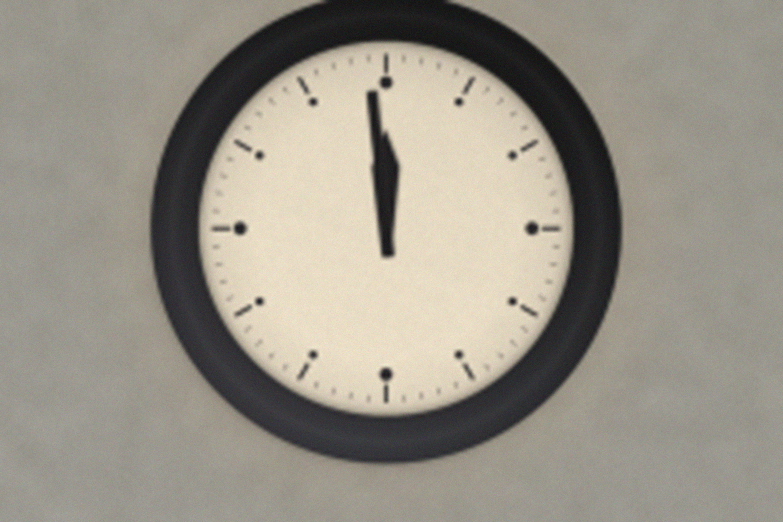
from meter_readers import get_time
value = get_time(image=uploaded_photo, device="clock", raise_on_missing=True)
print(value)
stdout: 11:59
